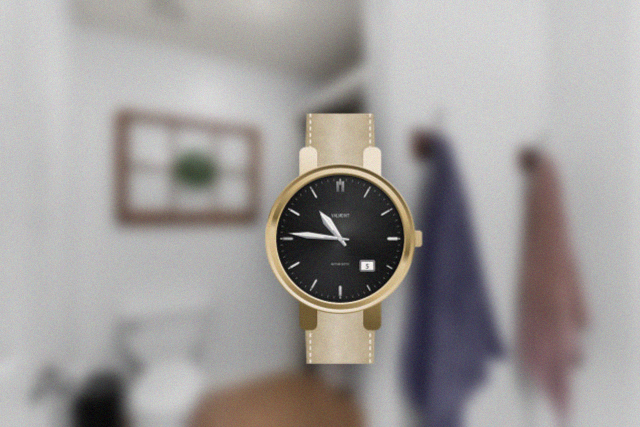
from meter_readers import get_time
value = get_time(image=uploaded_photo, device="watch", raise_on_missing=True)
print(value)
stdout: 10:46
